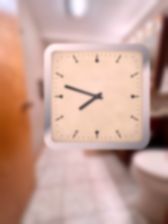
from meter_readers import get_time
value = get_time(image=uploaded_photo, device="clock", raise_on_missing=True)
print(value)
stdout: 7:48
